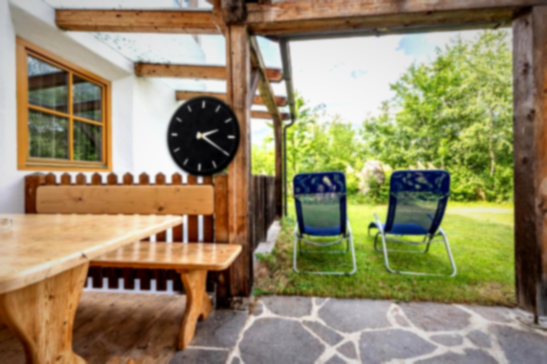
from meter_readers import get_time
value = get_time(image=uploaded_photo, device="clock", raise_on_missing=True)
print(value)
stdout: 2:20
